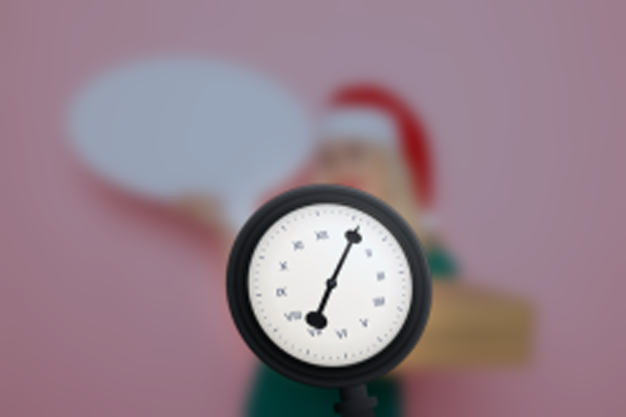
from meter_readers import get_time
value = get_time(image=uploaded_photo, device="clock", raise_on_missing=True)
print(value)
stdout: 7:06
